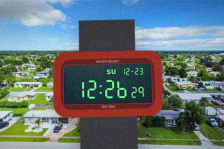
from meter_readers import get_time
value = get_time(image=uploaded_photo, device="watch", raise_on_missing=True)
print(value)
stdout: 12:26:29
